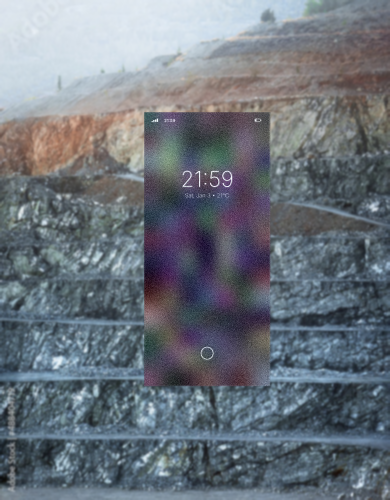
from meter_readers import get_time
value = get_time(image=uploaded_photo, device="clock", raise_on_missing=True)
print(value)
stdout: 21:59
